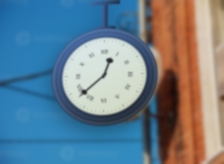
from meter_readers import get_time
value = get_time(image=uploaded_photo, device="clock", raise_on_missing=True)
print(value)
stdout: 12:38
